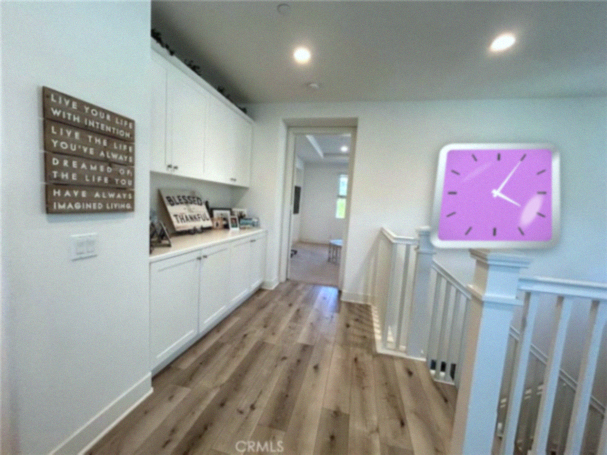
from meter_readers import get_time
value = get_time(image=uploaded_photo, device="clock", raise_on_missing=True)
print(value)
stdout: 4:05
